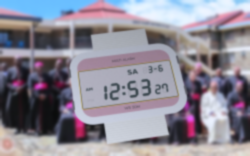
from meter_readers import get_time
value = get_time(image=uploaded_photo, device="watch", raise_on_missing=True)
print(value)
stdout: 12:53:27
